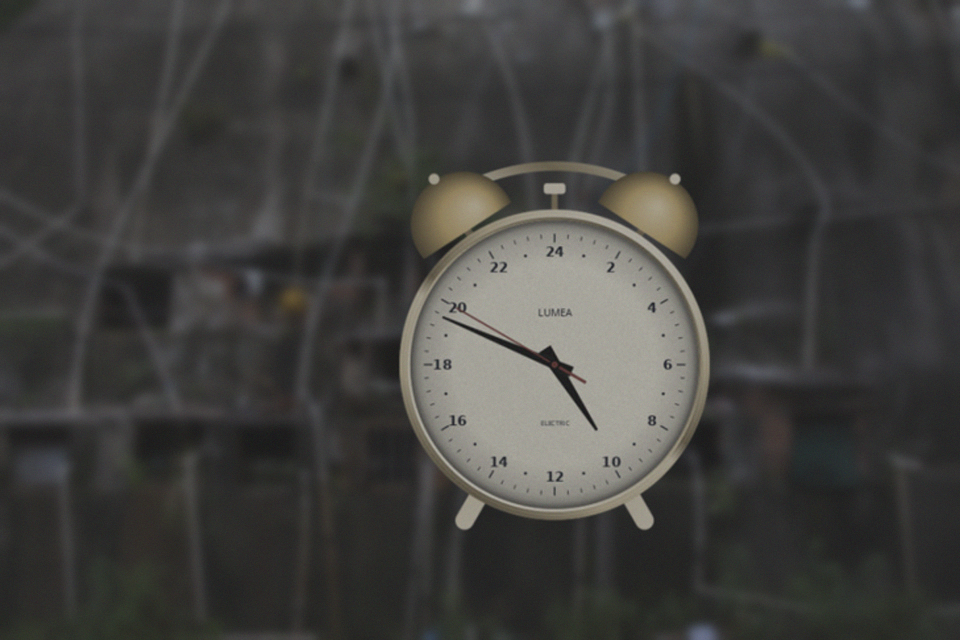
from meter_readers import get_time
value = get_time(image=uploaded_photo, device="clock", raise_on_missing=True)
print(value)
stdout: 9:48:50
